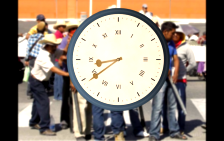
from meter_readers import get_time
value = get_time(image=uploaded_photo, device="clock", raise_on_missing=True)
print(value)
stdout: 8:39
